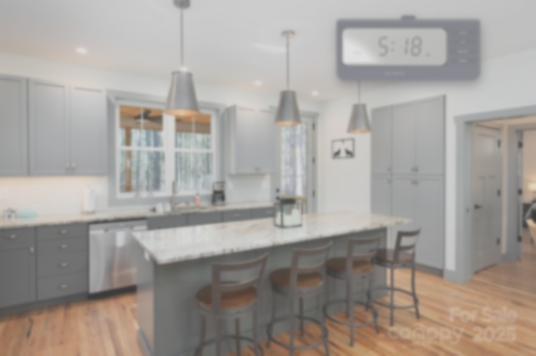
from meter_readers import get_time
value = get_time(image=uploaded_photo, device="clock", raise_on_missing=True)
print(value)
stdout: 5:18
